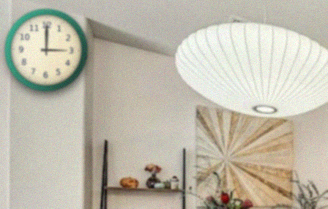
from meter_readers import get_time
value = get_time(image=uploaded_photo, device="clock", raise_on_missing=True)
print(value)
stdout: 3:00
